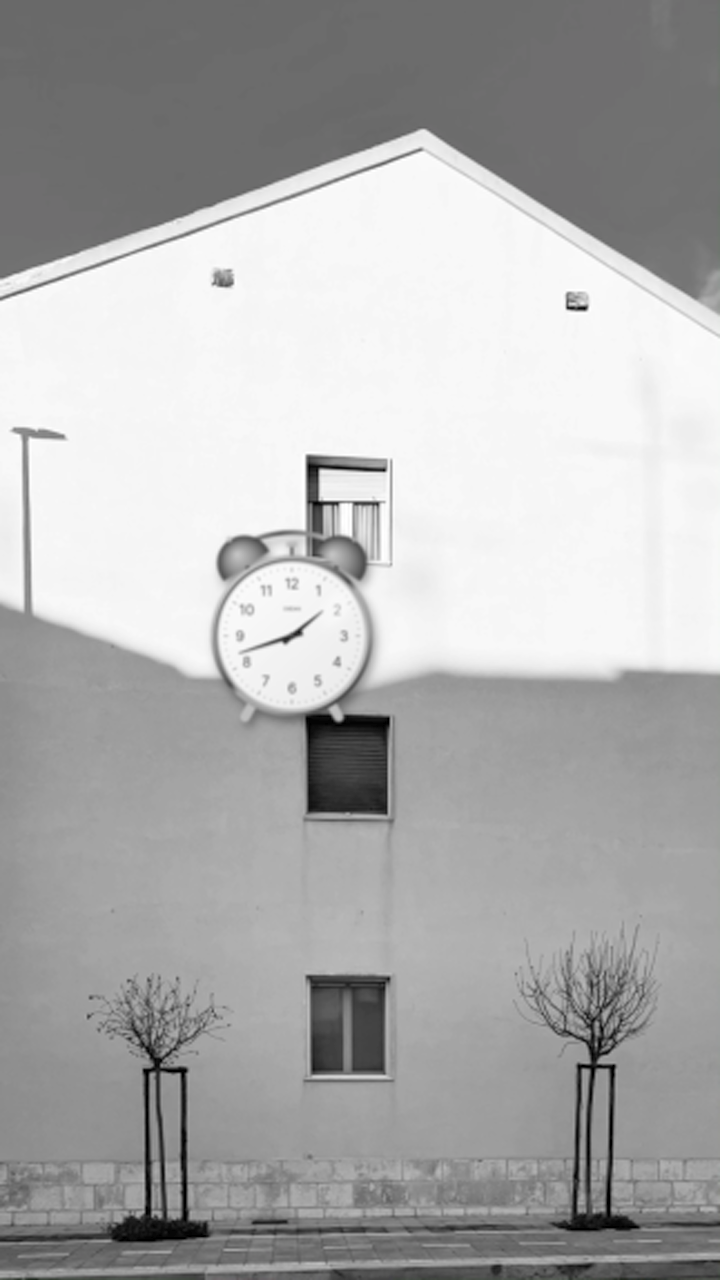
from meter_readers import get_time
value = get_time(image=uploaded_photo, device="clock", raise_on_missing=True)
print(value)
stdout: 1:42
